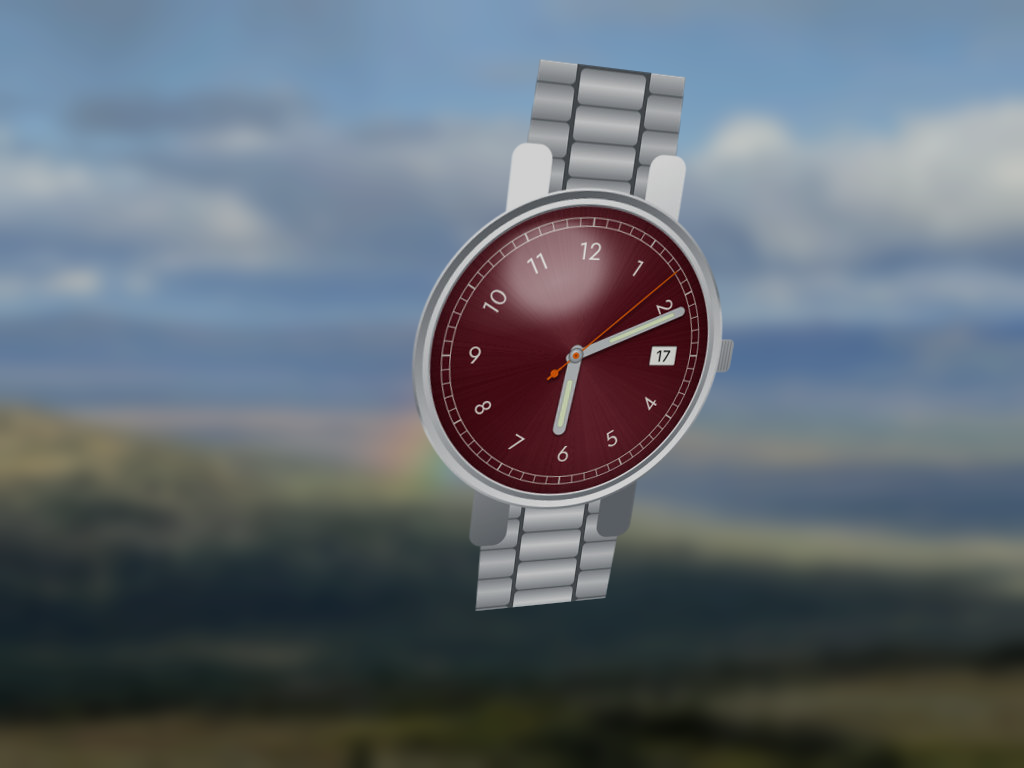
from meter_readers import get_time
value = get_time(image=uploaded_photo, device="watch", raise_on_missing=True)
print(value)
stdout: 6:11:08
